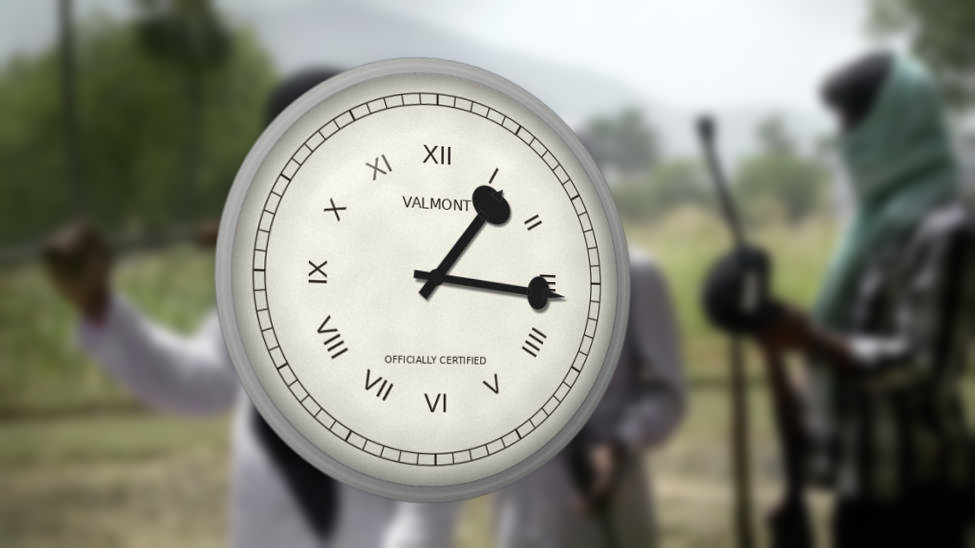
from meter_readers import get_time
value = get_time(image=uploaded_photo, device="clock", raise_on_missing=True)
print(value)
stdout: 1:16
